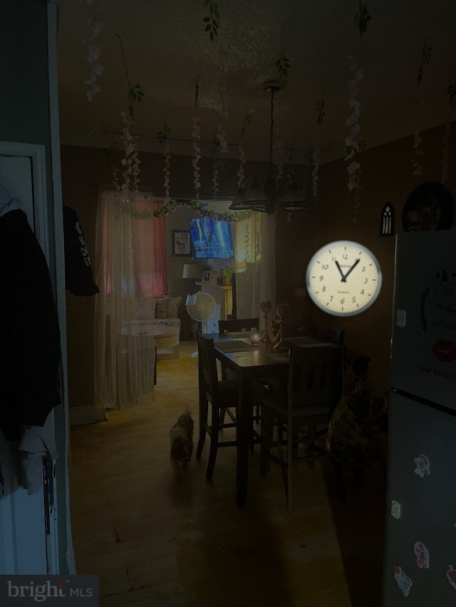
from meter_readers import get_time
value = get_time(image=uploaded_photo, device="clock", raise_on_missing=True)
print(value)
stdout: 11:06
